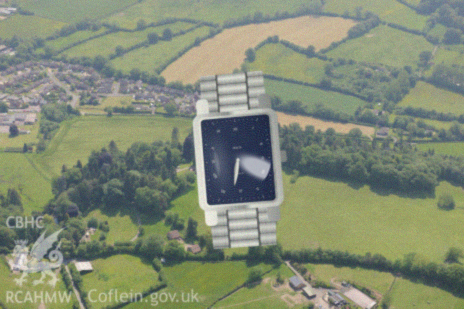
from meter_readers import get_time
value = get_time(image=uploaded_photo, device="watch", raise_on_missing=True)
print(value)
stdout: 6:32
